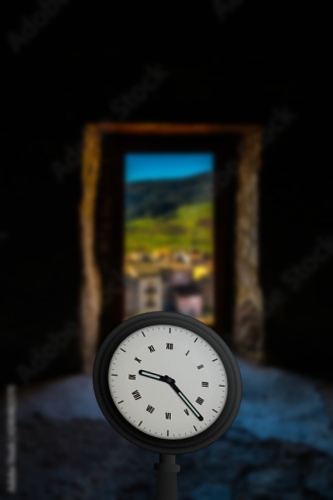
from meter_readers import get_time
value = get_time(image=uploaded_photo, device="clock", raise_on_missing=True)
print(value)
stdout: 9:23
